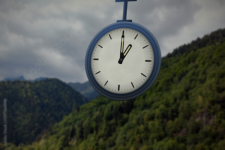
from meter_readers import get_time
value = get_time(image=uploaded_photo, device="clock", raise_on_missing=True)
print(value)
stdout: 1:00
